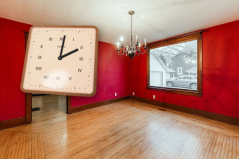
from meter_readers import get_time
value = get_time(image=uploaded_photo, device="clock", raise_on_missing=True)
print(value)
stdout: 2:01
